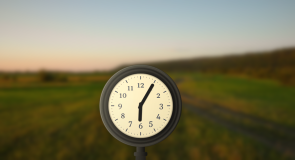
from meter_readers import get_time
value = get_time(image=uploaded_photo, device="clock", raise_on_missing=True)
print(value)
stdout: 6:05
